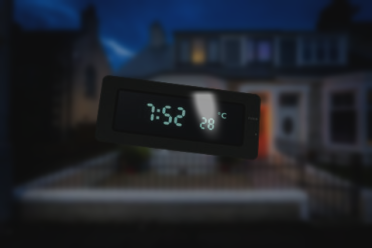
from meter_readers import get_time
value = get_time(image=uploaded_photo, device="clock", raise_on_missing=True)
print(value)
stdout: 7:52
